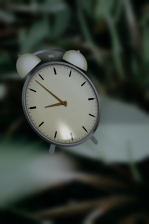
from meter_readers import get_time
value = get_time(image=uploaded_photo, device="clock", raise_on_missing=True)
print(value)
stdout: 8:53
